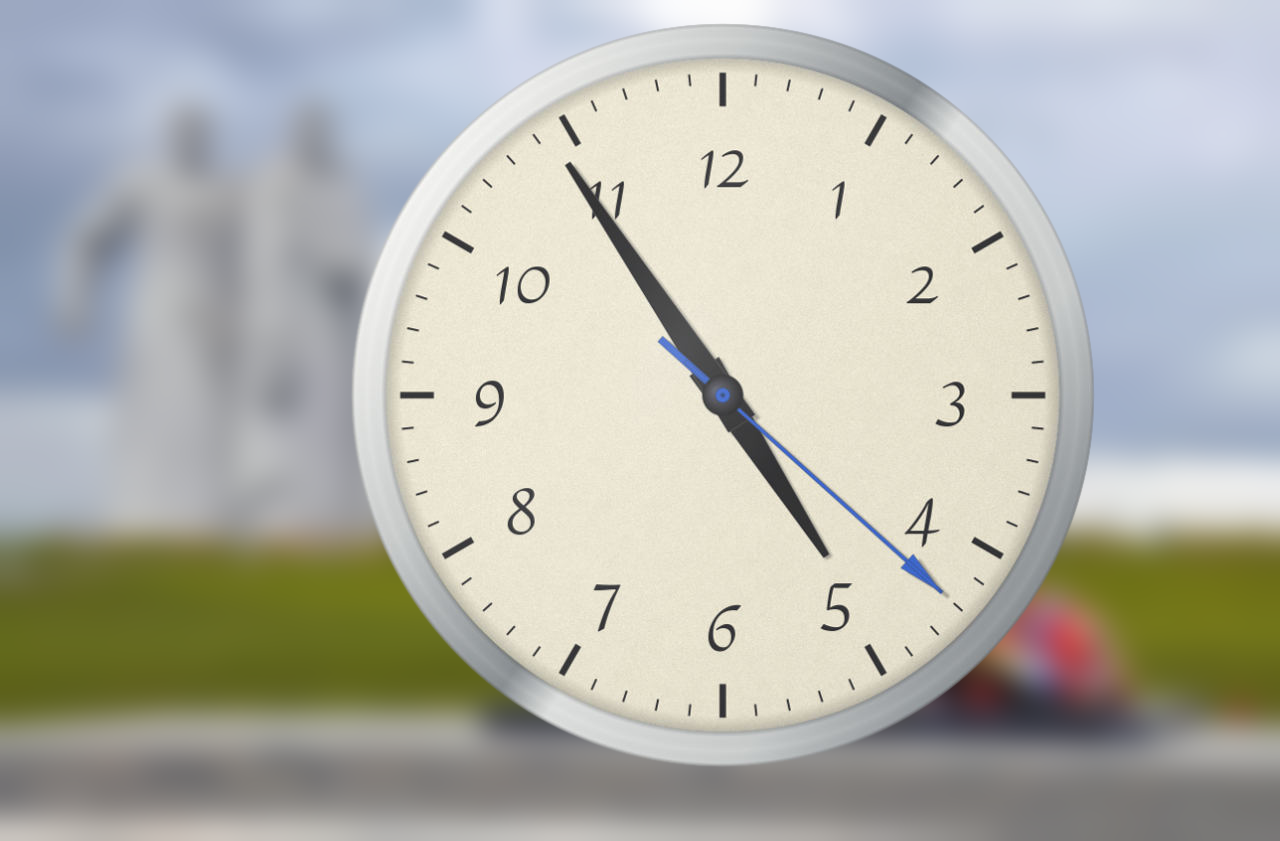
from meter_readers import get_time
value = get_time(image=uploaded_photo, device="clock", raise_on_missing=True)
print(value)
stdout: 4:54:22
